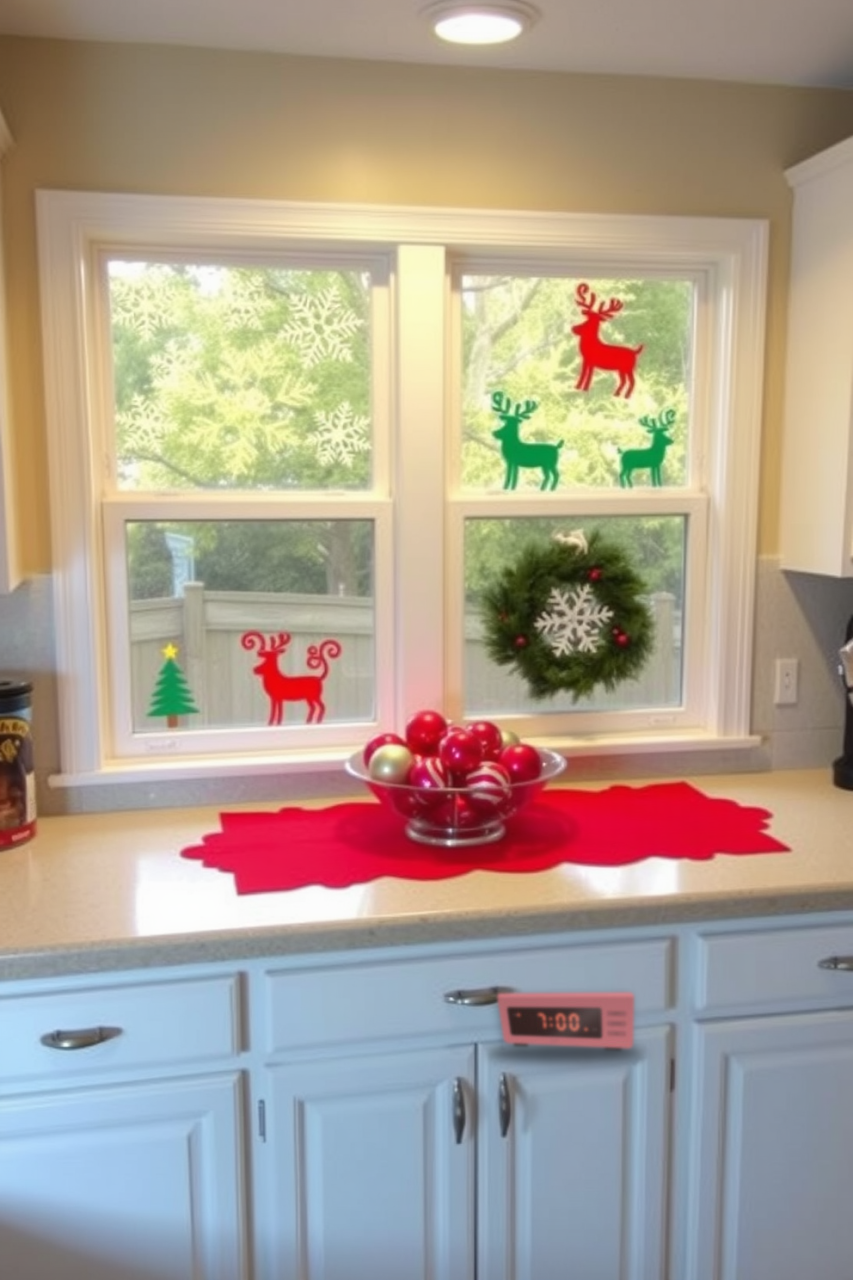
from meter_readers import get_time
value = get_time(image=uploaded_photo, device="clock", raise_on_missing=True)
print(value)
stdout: 7:00
